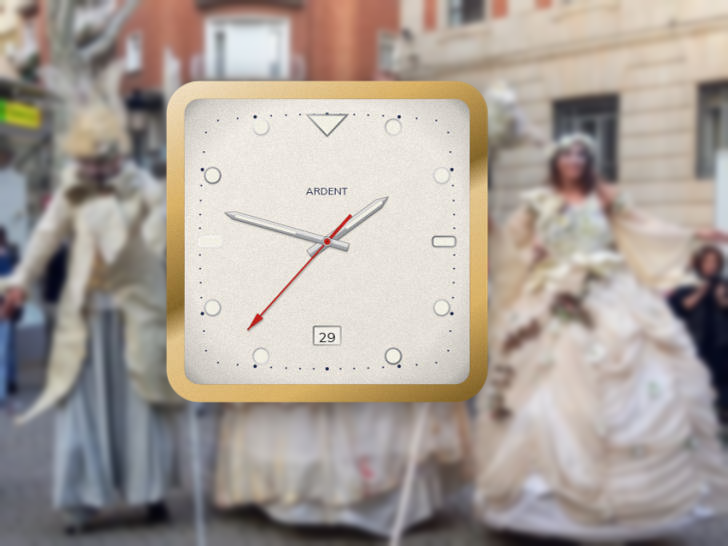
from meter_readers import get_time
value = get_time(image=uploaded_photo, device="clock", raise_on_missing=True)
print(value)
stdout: 1:47:37
